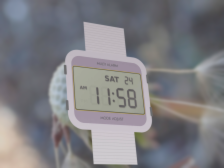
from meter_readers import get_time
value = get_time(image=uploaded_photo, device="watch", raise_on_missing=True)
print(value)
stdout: 11:58
